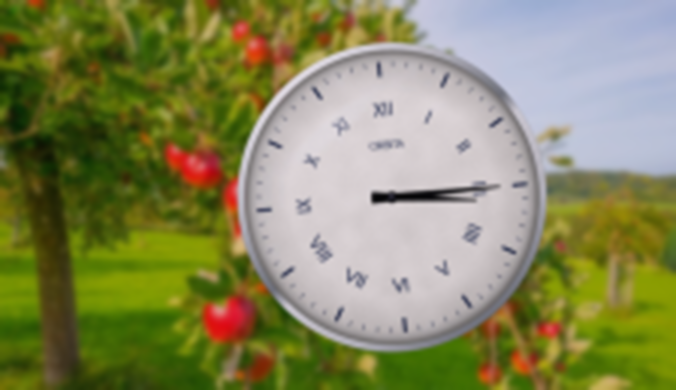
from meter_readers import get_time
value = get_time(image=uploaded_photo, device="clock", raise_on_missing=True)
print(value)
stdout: 3:15
